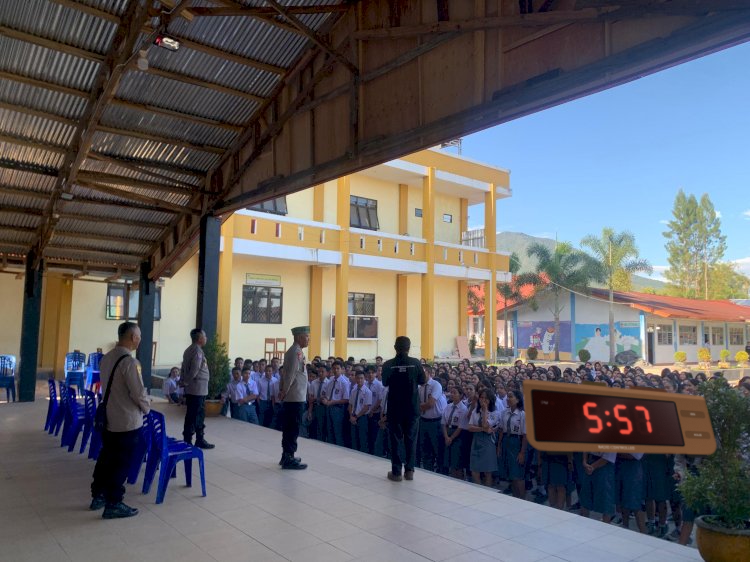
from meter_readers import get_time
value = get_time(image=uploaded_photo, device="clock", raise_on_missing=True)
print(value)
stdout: 5:57
